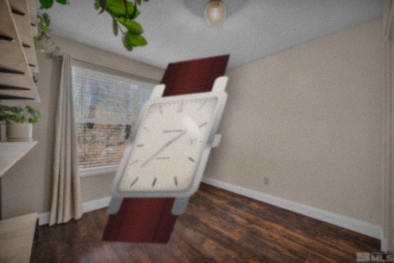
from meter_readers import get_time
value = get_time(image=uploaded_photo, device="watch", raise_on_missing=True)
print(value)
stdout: 1:37
